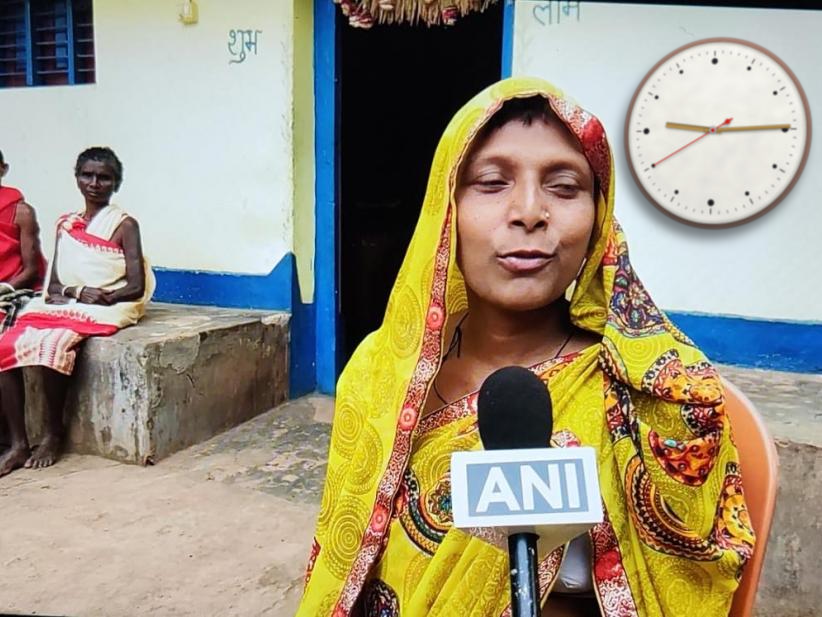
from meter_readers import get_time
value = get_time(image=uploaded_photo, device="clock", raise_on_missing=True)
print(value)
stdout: 9:14:40
